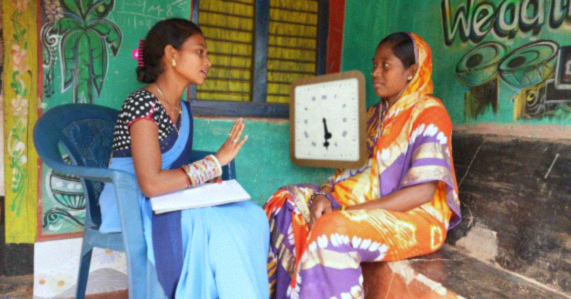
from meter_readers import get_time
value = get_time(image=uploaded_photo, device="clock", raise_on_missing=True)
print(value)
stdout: 5:29
